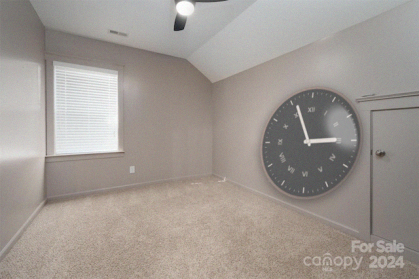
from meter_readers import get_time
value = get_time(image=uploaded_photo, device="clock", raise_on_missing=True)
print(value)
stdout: 2:56
